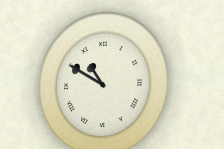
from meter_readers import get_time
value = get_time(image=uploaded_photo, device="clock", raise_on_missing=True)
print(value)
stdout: 10:50
